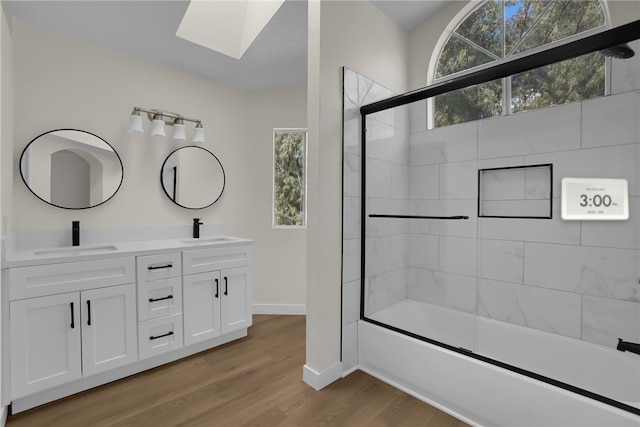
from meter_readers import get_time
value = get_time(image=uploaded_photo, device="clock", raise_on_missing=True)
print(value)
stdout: 3:00
